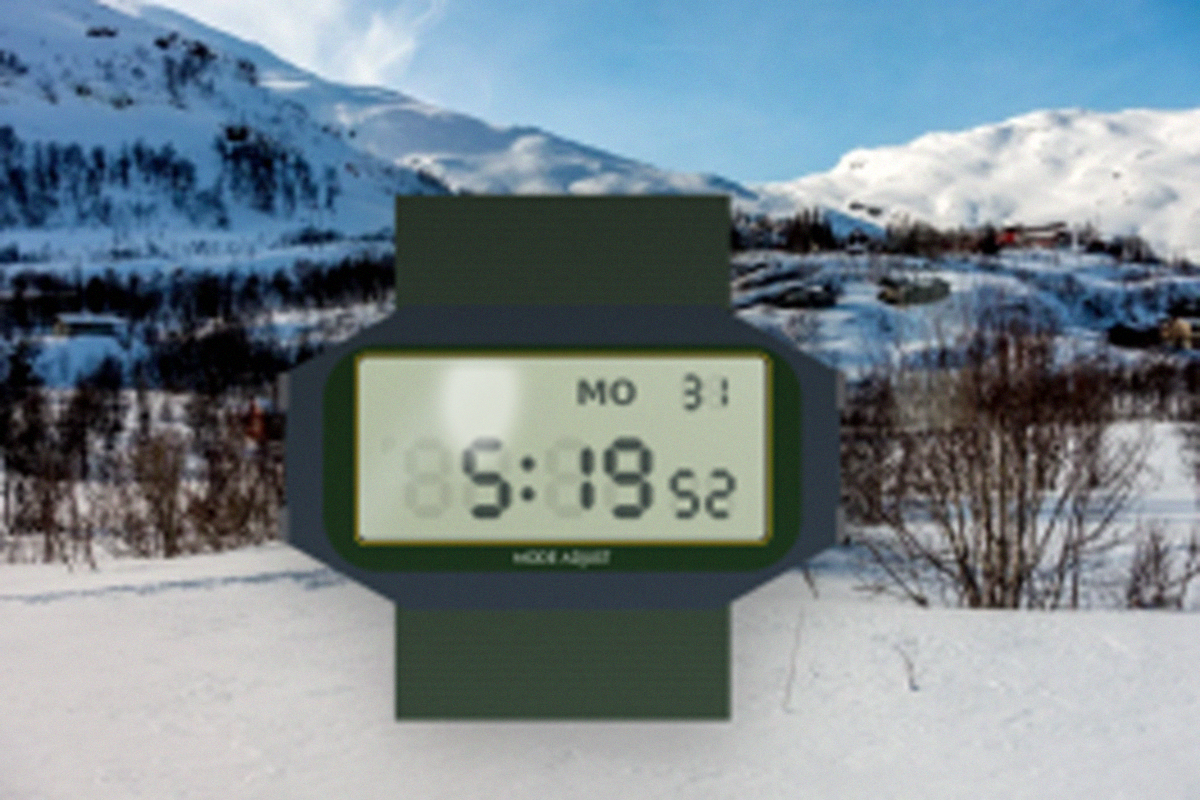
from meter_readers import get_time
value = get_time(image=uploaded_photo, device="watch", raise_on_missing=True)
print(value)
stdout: 5:19:52
